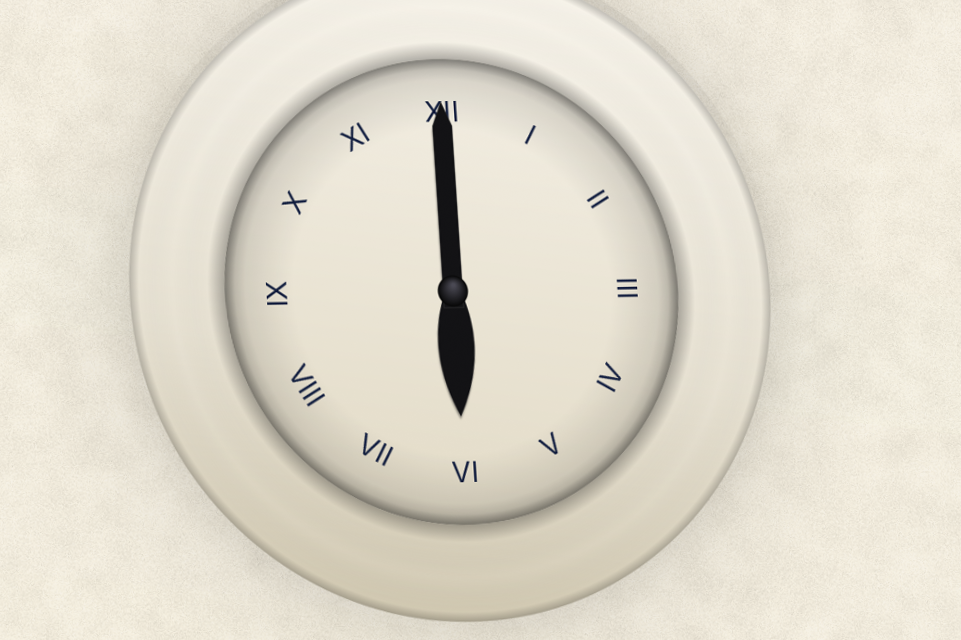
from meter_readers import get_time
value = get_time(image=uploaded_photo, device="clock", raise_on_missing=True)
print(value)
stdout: 6:00
